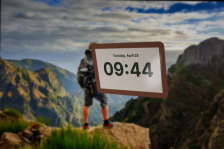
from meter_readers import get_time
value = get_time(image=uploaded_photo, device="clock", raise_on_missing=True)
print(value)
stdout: 9:44
